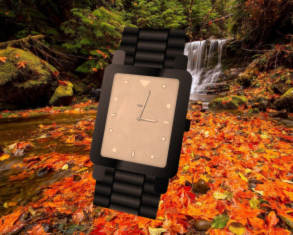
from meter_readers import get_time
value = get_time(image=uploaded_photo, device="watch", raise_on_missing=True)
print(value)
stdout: 3:02
